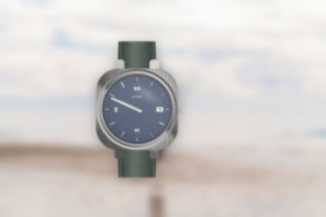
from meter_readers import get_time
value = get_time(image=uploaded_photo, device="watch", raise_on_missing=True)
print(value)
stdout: 9:49
